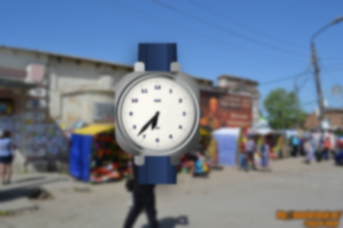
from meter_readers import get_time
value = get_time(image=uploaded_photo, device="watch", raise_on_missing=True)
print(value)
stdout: 6:37
